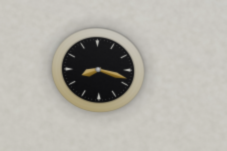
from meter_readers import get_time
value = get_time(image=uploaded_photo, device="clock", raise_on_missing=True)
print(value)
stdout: 8:18
